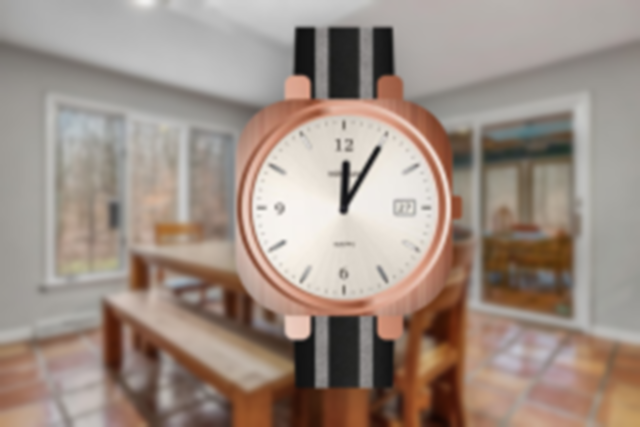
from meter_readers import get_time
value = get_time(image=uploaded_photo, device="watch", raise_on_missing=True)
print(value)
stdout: 12:05
